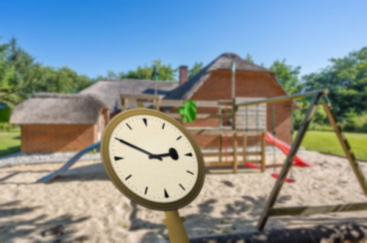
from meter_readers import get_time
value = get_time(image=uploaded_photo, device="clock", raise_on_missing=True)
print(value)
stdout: 2:50
